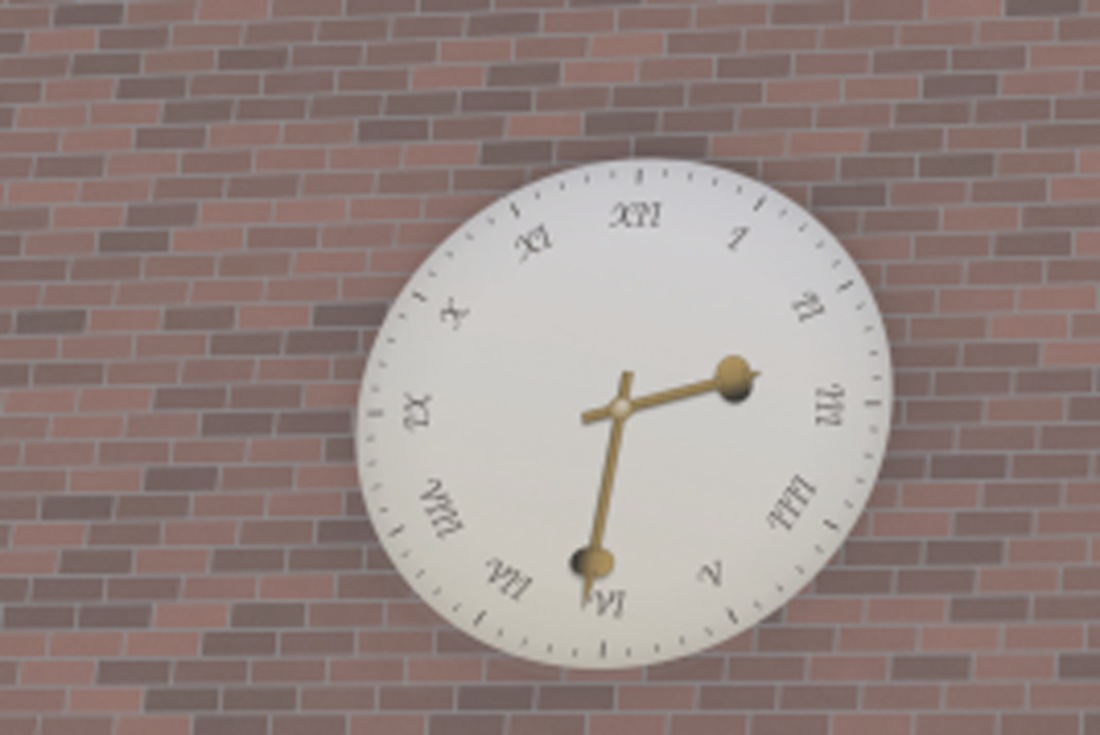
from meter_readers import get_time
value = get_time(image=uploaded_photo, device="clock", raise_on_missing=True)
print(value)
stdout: 2:31
